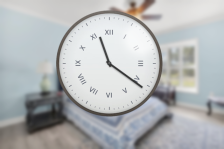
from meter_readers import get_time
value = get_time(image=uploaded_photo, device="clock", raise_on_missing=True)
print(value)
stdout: 11:21
